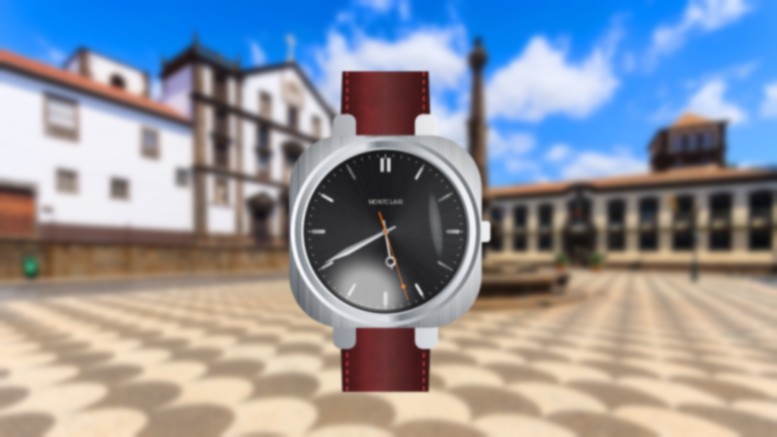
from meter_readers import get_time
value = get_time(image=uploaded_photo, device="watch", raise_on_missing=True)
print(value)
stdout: 5:40:27
